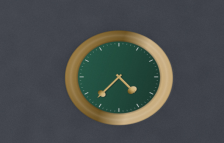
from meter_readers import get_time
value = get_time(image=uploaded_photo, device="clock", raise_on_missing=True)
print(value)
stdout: 4:37
